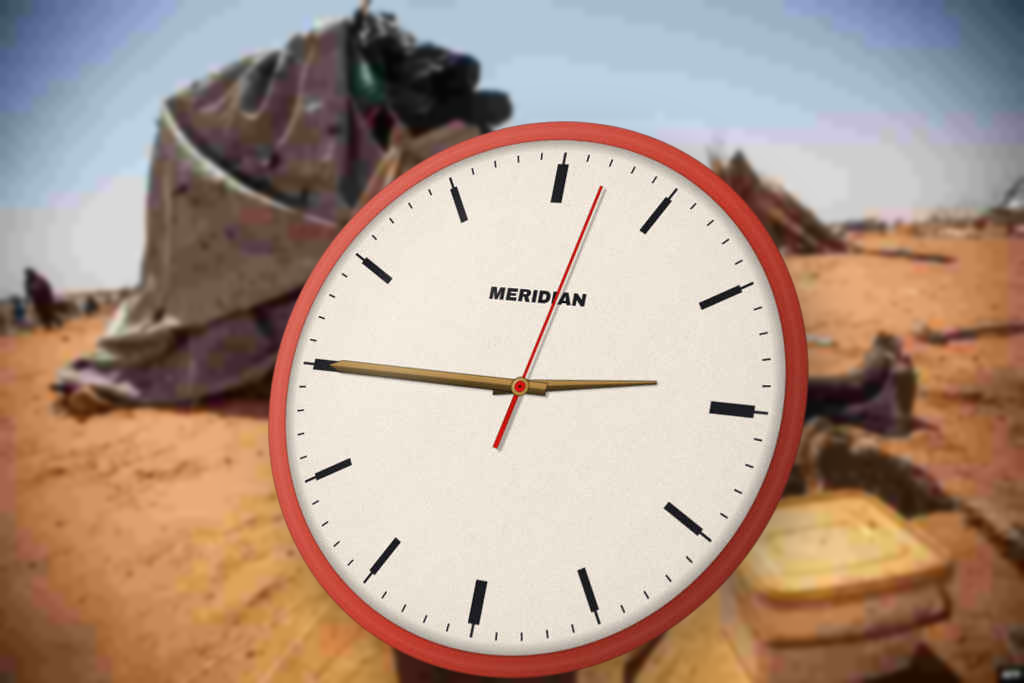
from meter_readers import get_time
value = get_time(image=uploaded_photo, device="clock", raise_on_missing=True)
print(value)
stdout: 2:45:02
